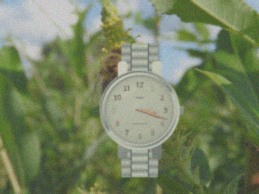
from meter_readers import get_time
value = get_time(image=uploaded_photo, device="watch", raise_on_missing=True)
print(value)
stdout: 3:18
